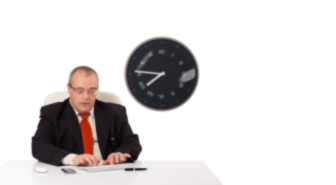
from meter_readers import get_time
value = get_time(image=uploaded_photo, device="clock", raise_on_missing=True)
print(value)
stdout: 7:46
